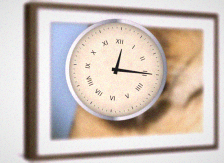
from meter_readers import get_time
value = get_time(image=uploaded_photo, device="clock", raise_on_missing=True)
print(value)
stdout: 12:15
